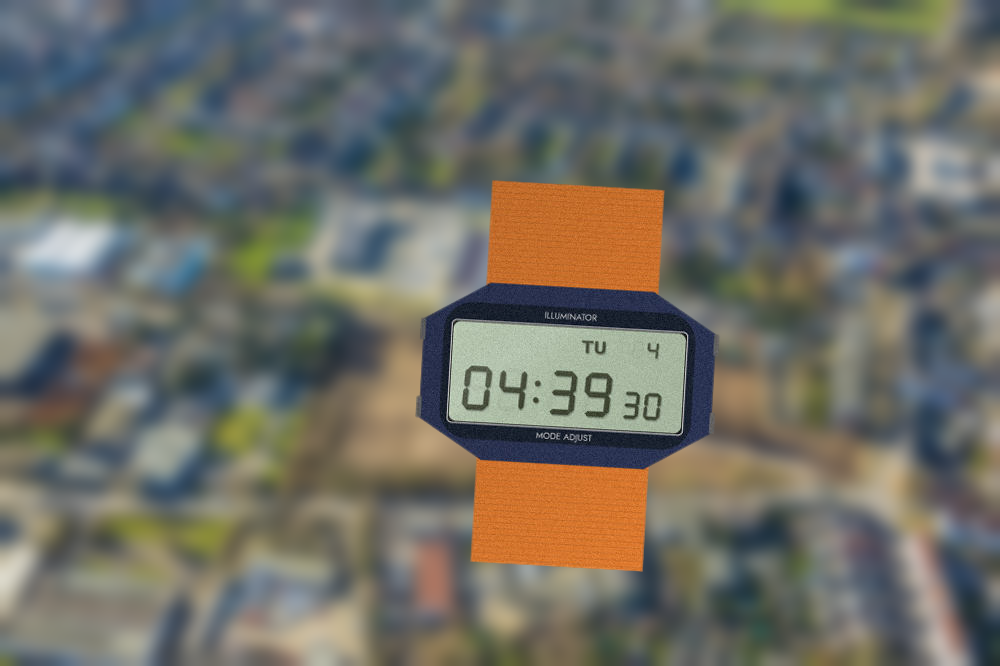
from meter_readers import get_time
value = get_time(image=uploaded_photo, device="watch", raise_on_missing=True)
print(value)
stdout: 4:39:30
